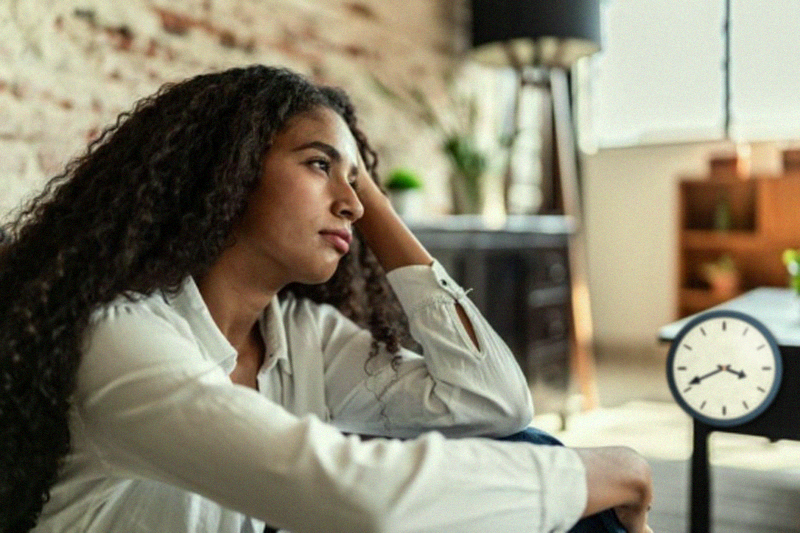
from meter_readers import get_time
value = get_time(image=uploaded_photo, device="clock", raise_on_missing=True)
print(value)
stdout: 3:41
